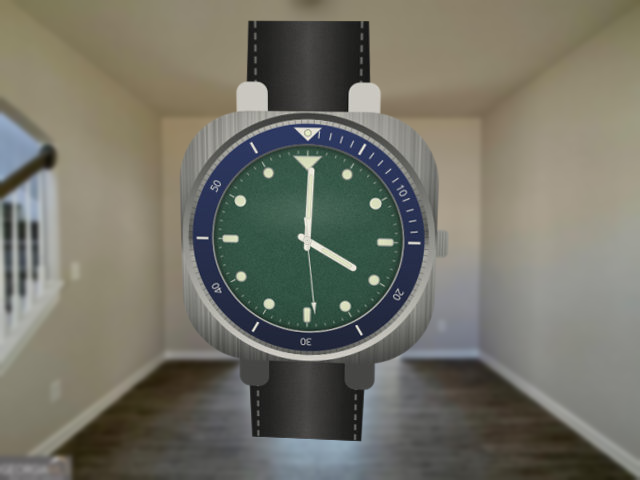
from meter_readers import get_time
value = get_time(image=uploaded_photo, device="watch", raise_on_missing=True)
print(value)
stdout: 4:00:29
